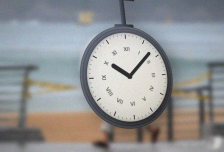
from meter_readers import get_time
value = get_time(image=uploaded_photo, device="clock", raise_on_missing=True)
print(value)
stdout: 10:08
